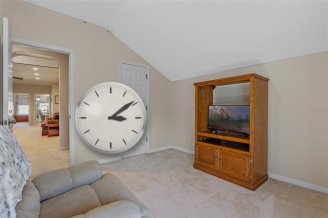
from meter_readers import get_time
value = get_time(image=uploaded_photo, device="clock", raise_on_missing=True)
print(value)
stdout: 3:09
